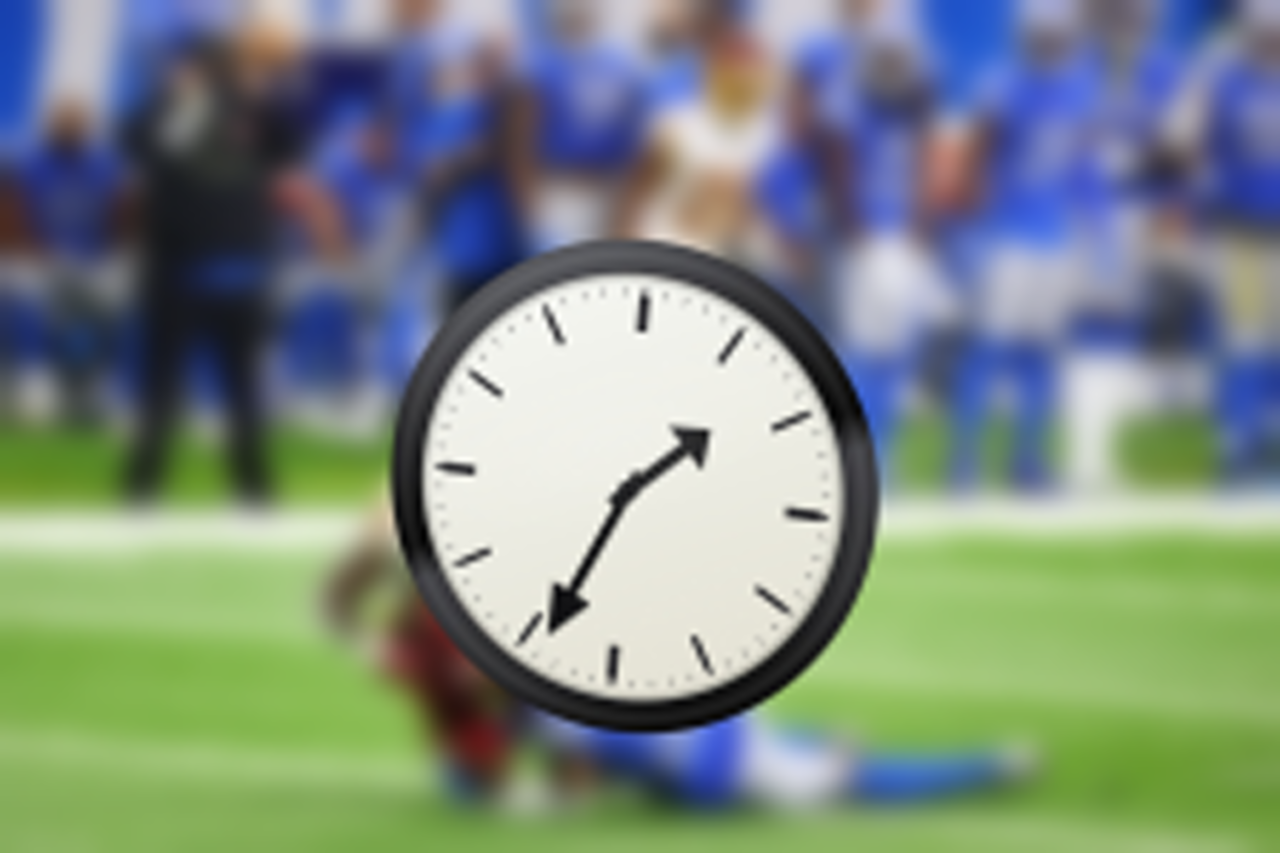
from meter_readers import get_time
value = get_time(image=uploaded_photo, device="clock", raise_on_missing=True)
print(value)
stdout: 1:34
